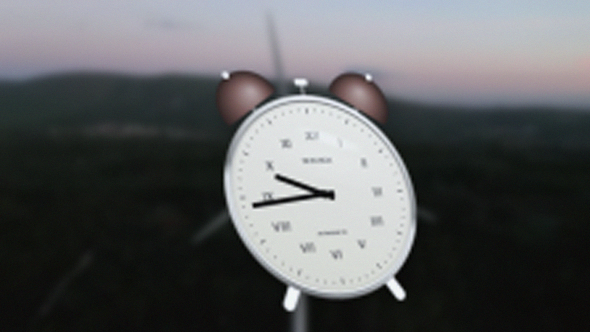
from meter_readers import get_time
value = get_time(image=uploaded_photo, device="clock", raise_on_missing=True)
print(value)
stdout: 9:44
